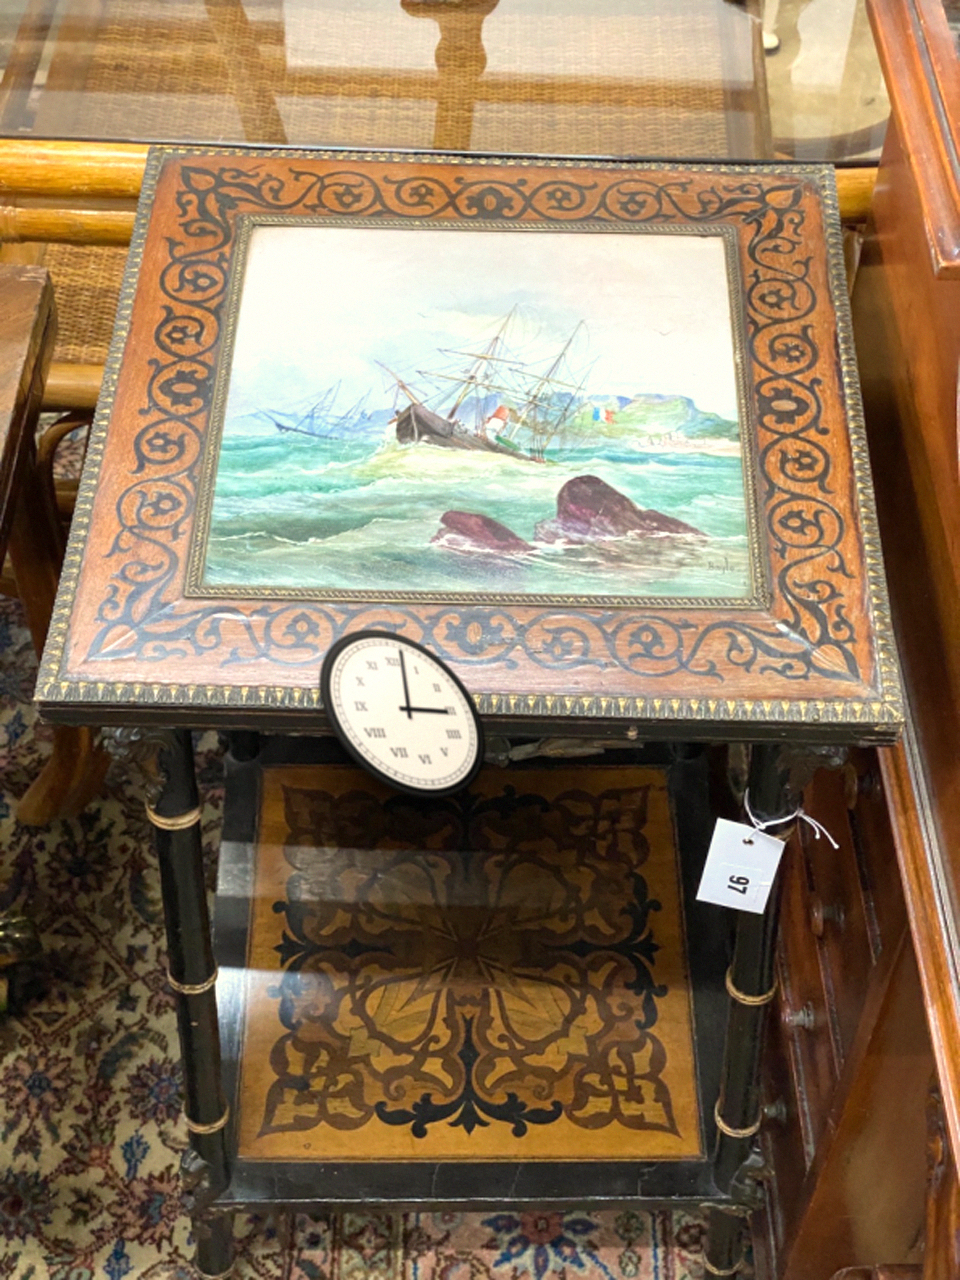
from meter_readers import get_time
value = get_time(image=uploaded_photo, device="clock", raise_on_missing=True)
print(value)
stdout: 3:02
